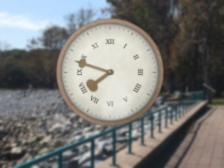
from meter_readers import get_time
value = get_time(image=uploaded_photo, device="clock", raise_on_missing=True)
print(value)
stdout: 7:48
